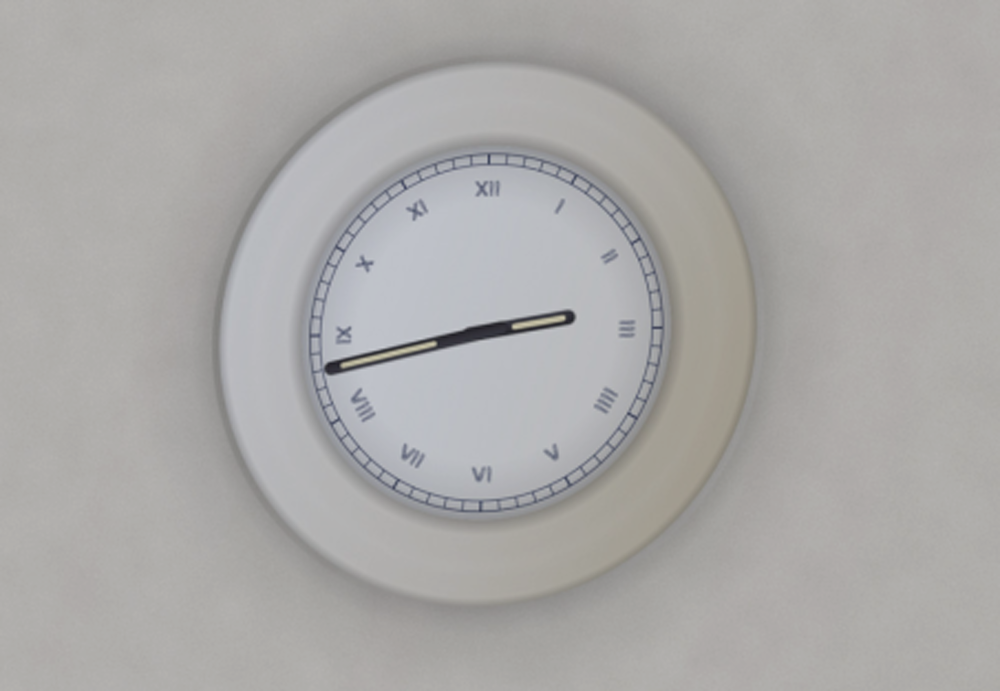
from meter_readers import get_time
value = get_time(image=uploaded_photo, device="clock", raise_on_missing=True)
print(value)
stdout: 2:43
